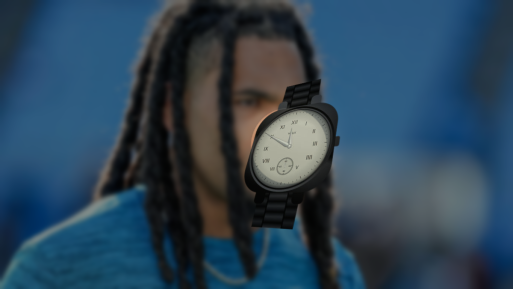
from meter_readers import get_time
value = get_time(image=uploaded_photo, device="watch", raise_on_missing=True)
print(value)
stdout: 11:50
